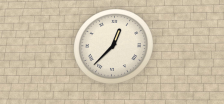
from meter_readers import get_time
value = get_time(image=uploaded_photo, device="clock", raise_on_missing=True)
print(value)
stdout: 12:37
